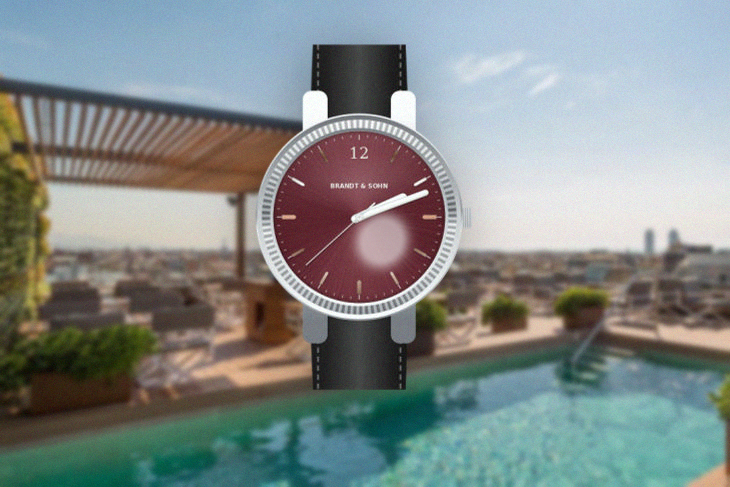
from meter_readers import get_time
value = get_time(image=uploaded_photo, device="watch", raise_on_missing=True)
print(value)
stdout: 2:11:38
